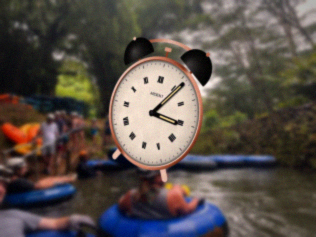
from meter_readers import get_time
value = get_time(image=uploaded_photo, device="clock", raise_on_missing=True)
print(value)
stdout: 3:06
